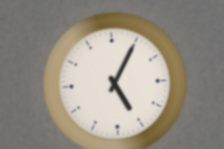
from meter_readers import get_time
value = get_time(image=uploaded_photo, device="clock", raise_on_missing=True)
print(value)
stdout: 5:05
